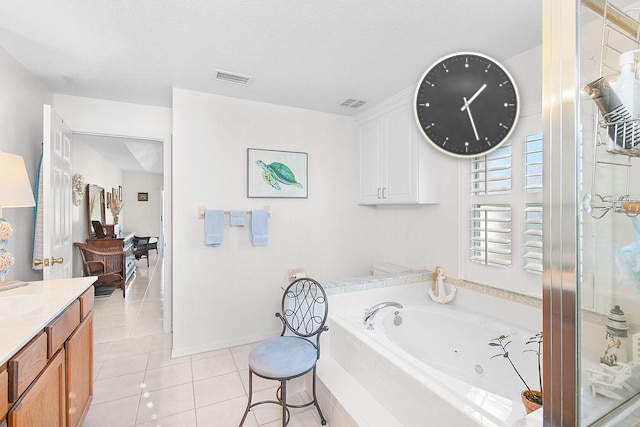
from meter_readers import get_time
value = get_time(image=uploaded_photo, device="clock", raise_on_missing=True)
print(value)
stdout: 1:27
